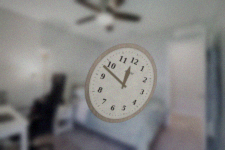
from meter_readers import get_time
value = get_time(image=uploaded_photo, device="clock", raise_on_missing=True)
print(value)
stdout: 11:48
